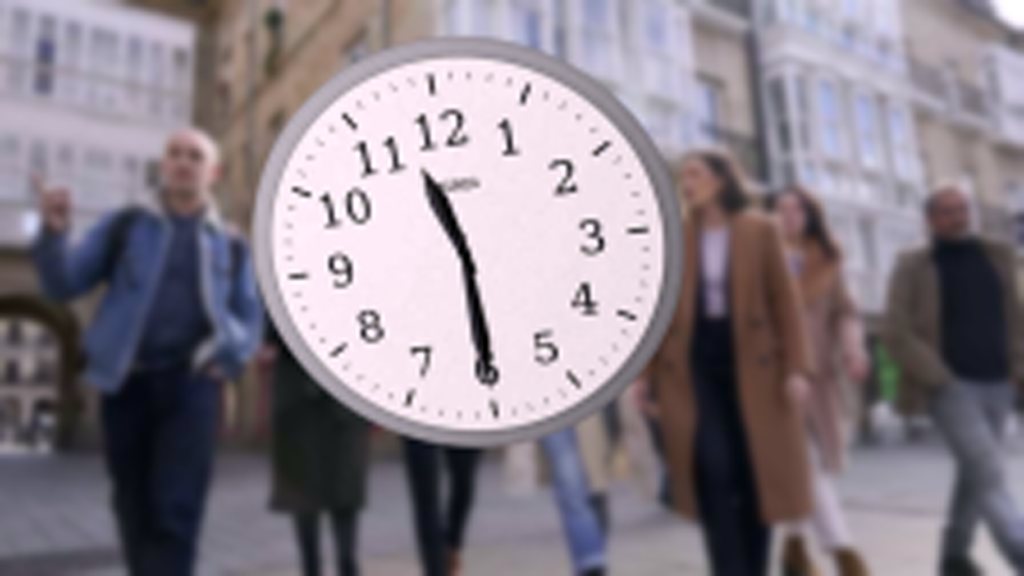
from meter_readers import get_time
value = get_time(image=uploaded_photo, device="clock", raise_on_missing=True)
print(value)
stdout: 11:30
